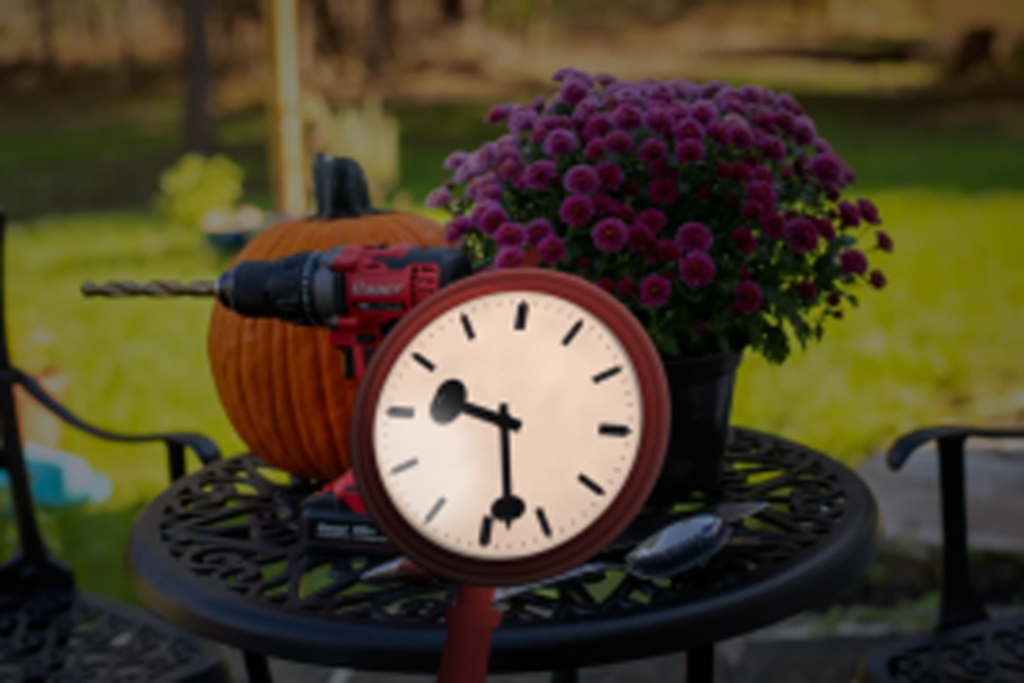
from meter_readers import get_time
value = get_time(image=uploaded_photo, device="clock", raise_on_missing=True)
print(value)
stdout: 9:28
